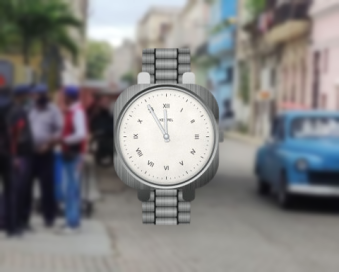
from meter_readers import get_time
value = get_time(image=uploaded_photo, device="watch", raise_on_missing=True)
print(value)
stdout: 11:55
